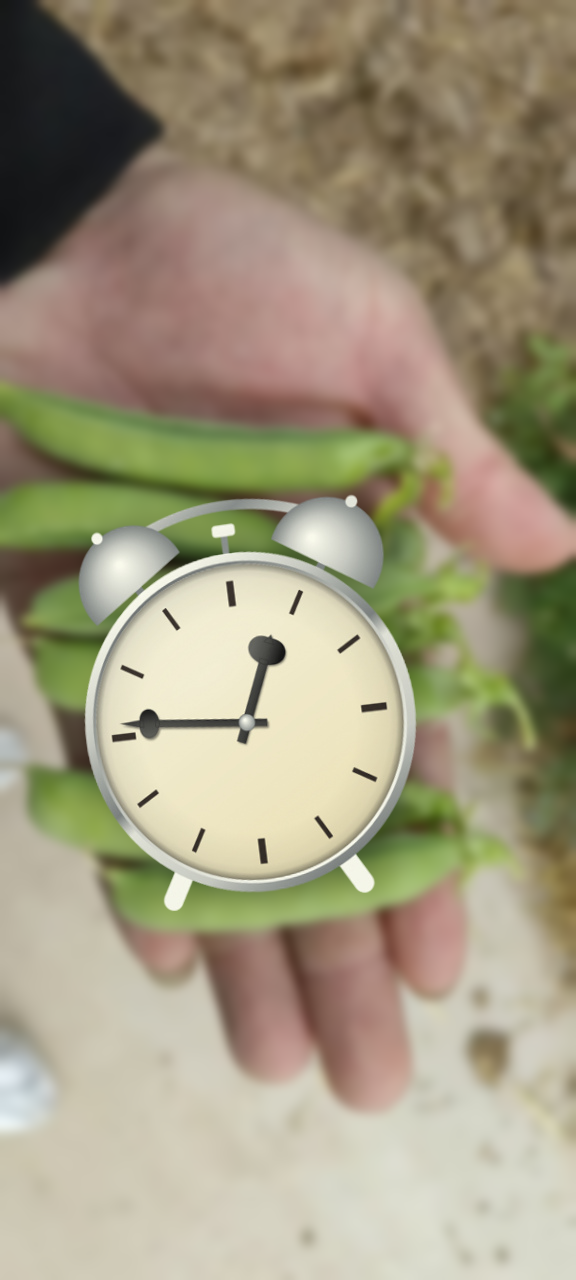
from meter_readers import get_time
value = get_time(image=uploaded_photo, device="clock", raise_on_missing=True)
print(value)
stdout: 12:46
